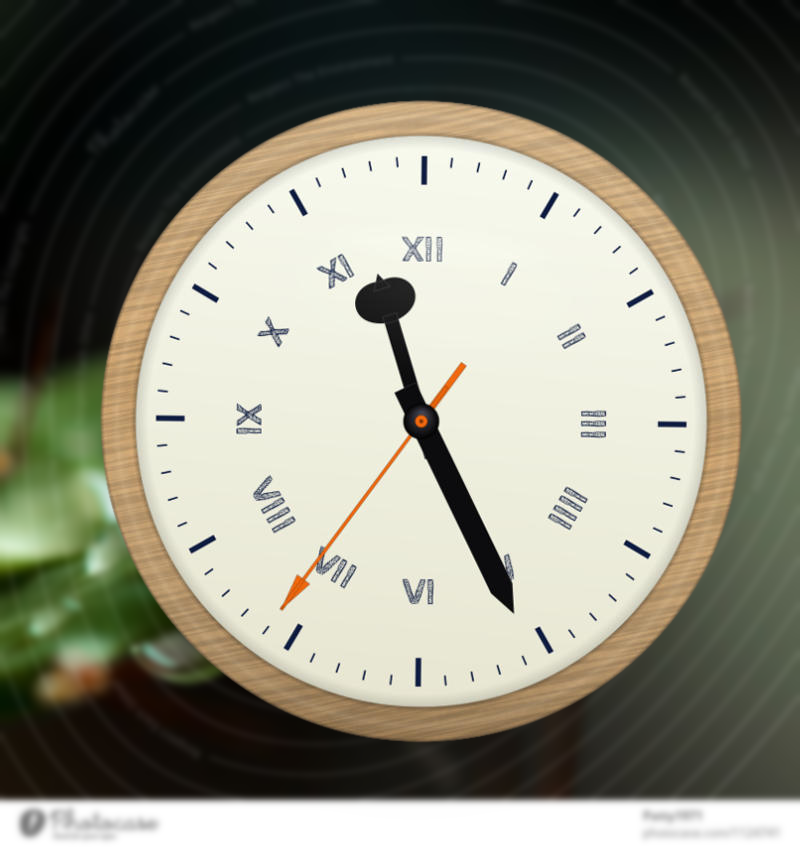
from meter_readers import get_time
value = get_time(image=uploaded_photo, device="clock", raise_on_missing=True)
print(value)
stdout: 11:25:36
